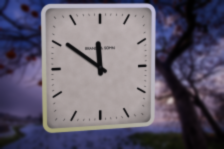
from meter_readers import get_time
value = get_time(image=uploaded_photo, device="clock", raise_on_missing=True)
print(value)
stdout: 11:51
